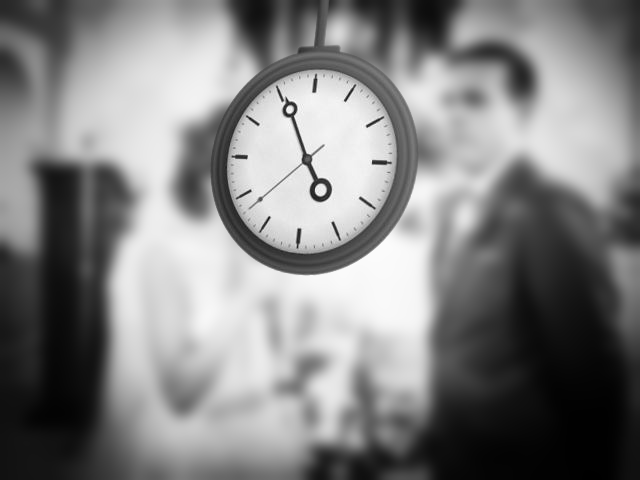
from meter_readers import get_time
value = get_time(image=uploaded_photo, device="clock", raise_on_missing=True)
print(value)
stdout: 4:55:38
